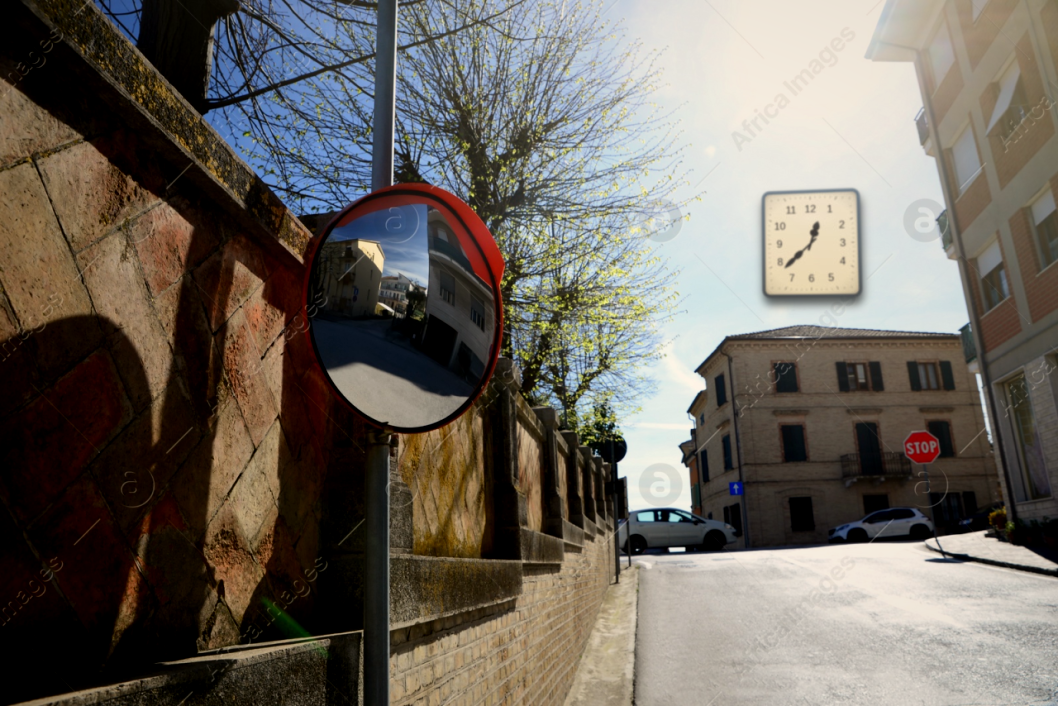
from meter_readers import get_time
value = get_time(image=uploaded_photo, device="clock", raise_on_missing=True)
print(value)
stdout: 12:38
